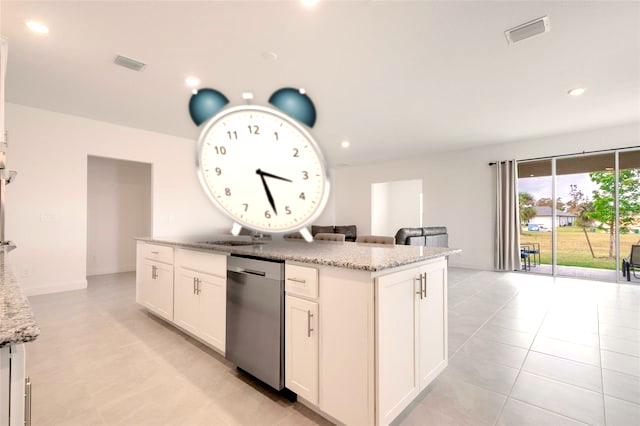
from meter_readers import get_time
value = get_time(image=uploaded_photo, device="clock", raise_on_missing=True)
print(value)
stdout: 3:28
